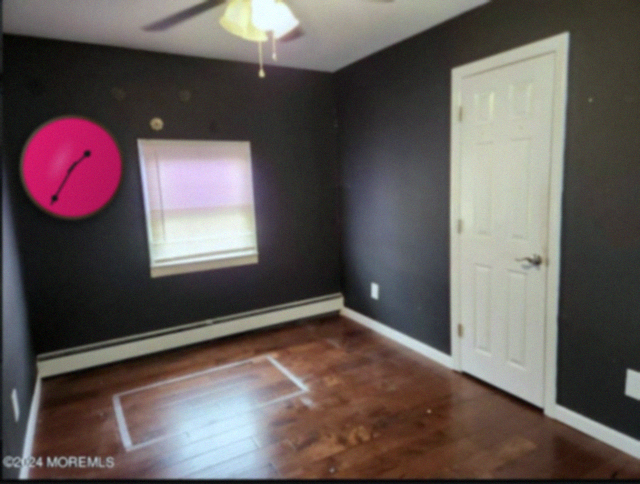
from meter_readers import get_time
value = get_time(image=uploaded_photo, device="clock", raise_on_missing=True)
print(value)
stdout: 1:35
